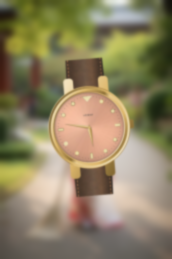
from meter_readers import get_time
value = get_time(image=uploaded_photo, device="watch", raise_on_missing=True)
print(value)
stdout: 5:47
